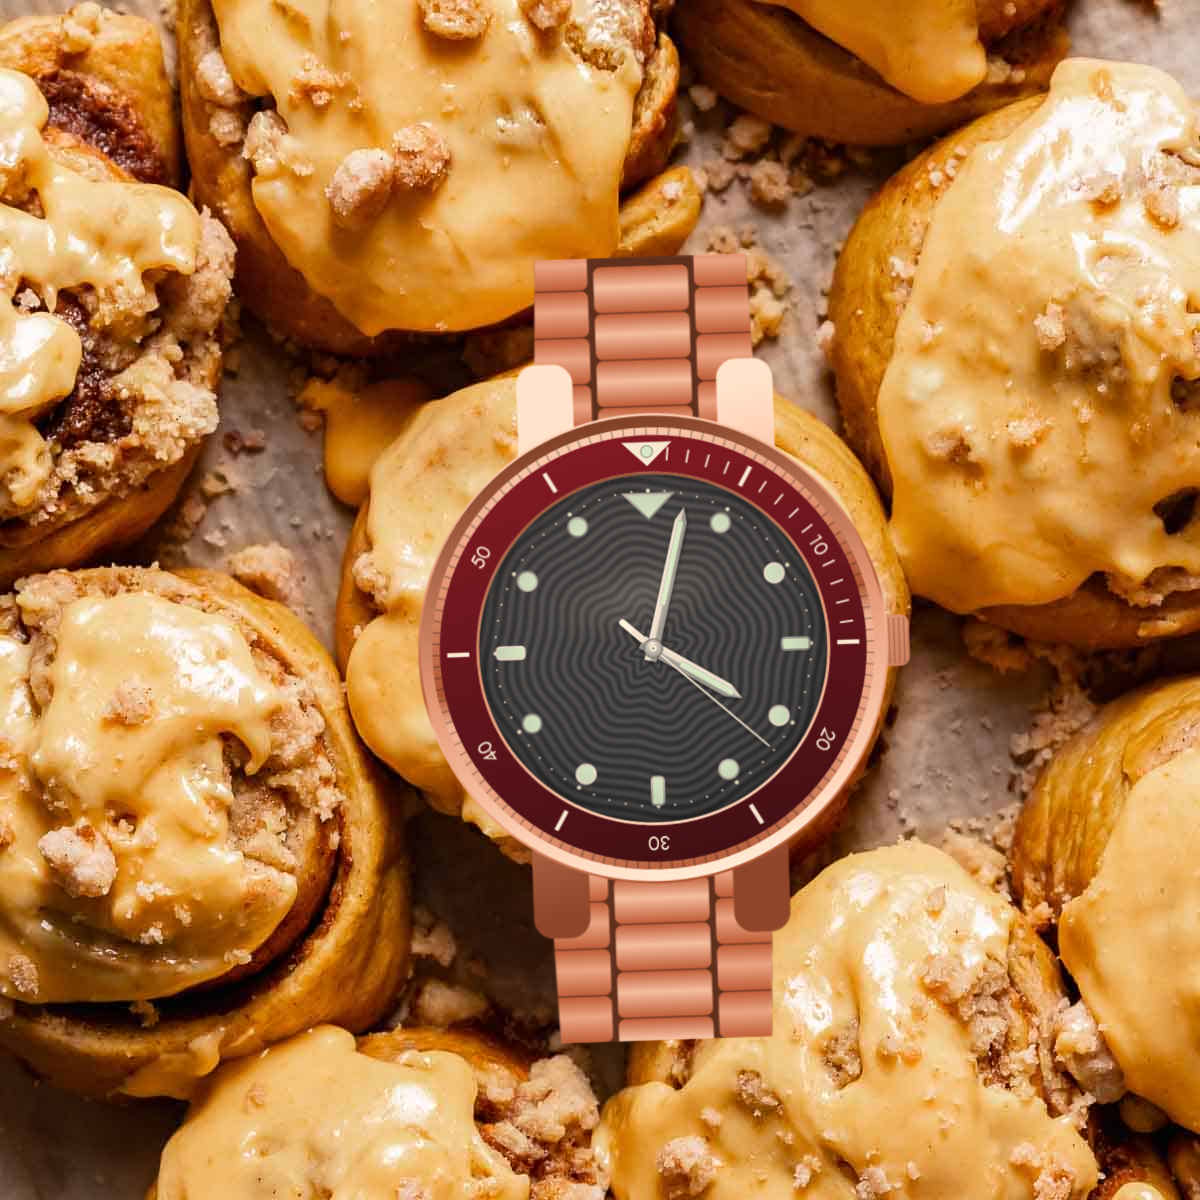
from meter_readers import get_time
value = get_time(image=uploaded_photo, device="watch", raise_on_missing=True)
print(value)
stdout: 4:02:22
